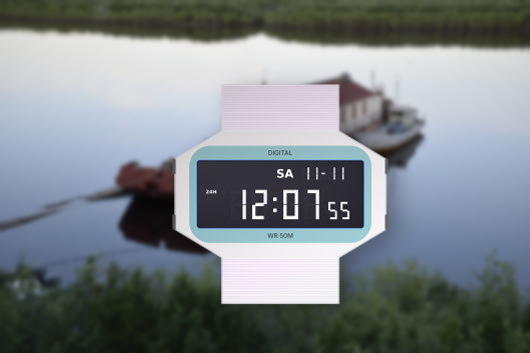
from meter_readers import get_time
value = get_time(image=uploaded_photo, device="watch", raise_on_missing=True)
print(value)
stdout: 12:07:55
